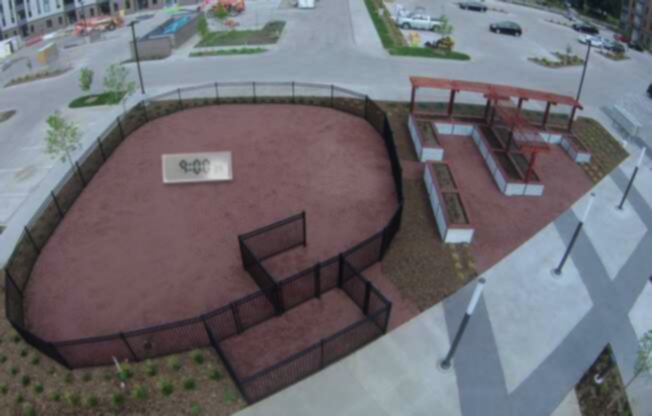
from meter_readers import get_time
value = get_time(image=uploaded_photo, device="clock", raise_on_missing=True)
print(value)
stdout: 9:00
